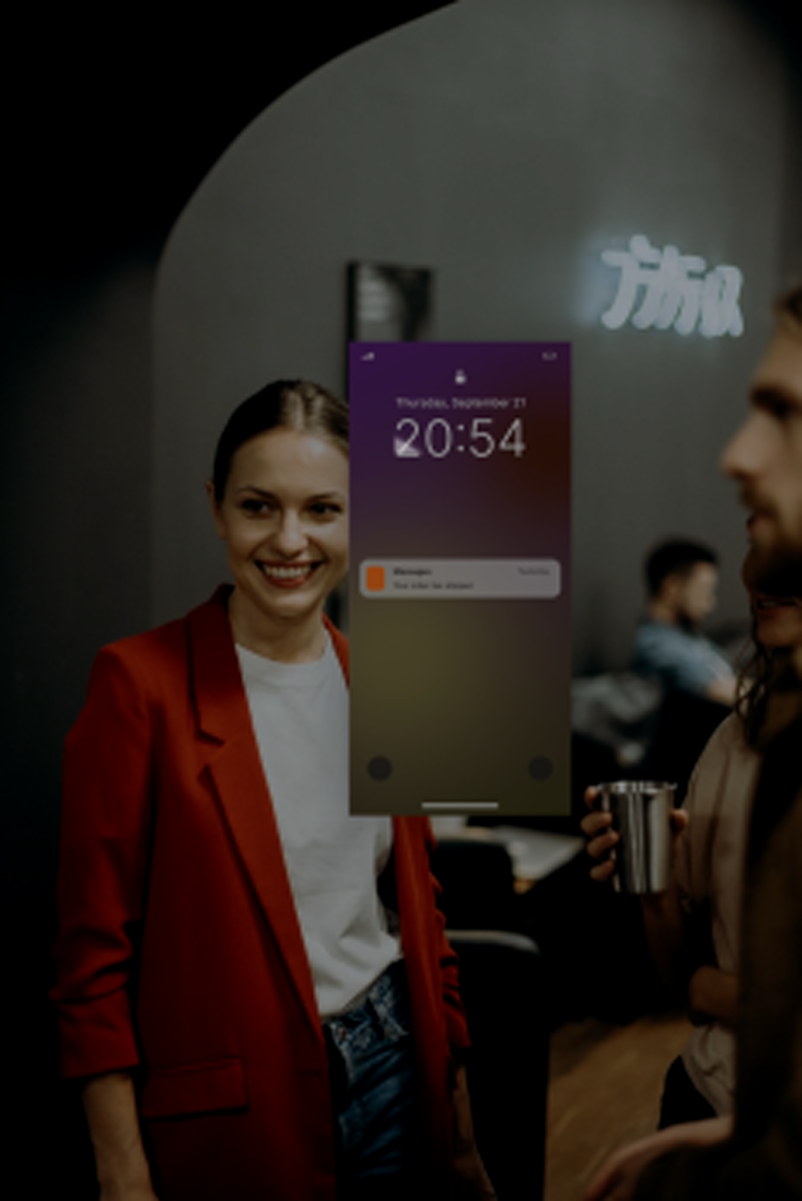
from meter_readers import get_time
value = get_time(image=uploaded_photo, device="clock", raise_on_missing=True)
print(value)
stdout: 20:54
